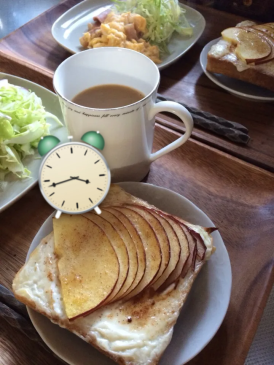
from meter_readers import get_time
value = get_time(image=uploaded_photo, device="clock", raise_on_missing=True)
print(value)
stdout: 3:43
